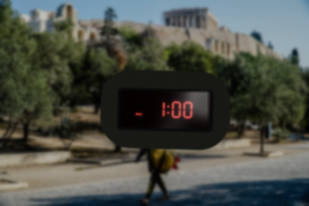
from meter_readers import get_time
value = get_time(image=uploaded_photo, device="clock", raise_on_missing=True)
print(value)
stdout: 1:00
